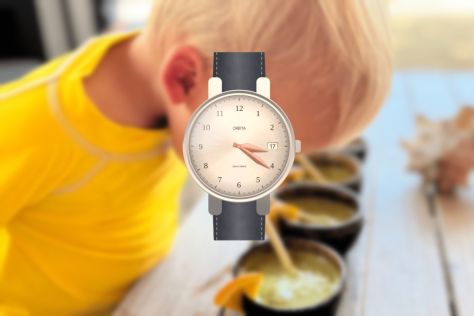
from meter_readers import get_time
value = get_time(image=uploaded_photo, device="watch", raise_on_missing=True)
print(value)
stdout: 3:21
